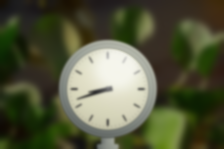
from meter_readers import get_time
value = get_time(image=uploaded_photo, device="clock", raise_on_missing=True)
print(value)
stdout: 8:42
